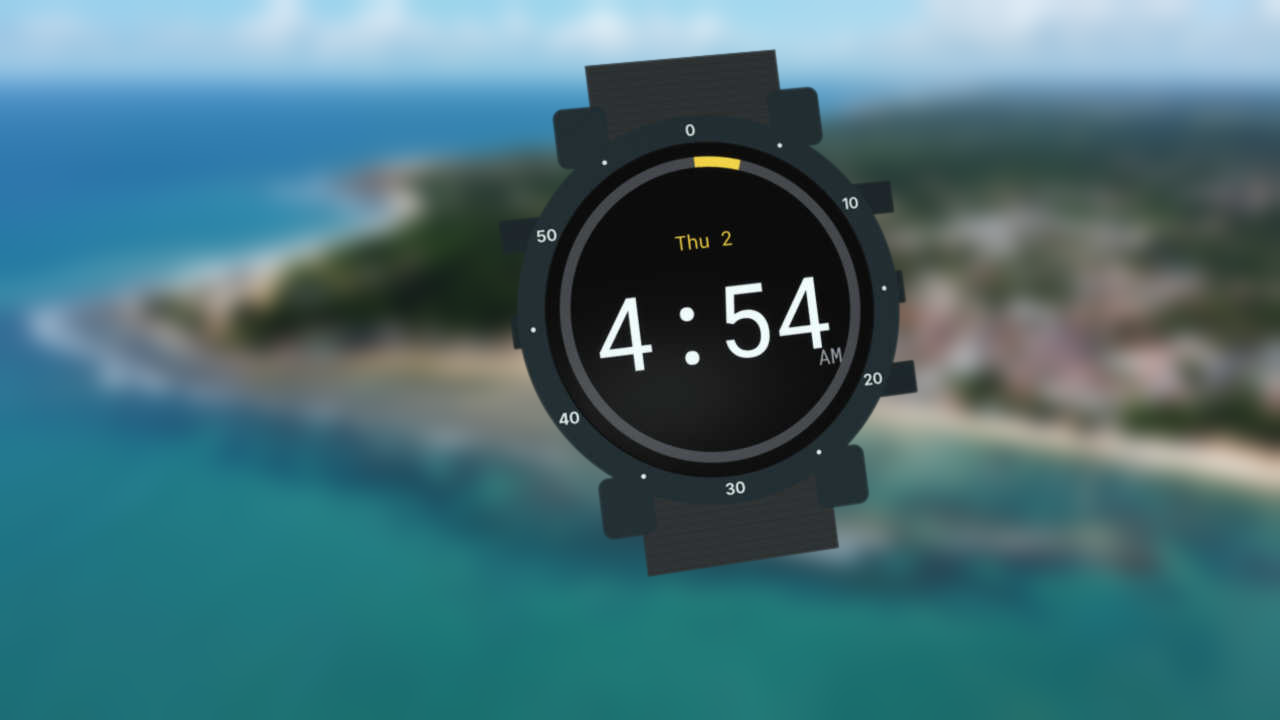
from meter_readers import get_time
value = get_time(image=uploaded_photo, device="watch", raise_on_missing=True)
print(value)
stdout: 4:54
